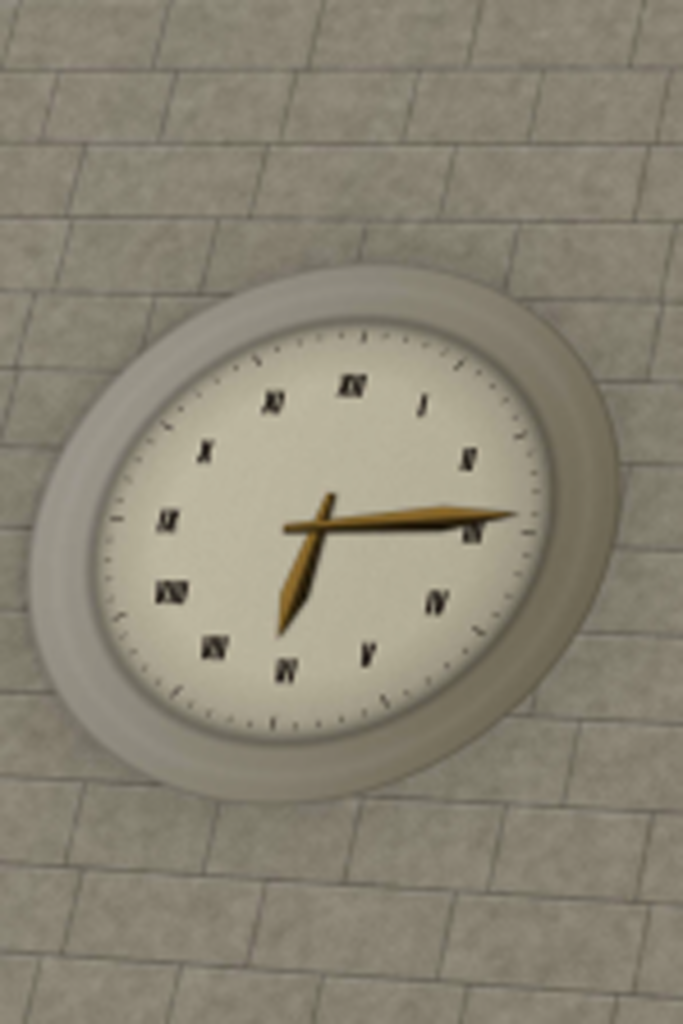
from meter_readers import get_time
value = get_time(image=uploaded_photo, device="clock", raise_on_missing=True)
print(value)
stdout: 6:14
